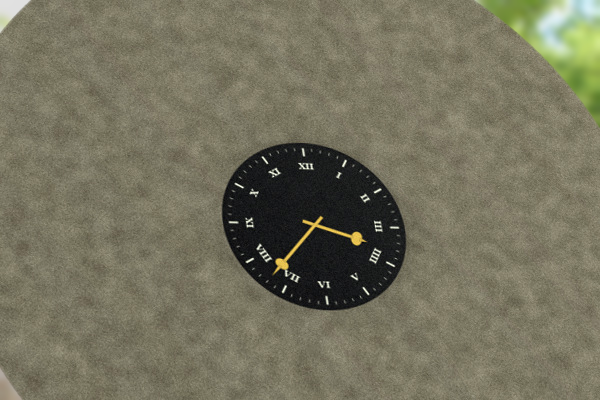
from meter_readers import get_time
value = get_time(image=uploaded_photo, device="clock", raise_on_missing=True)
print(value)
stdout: 3:37
